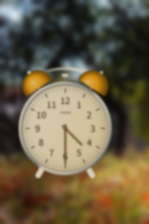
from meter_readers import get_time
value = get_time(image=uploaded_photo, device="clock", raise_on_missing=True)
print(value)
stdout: 4:30
